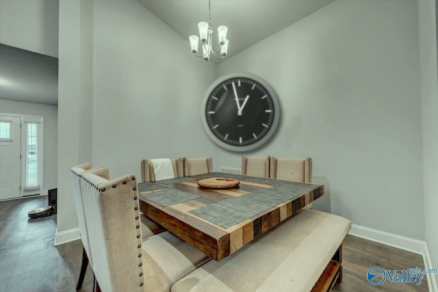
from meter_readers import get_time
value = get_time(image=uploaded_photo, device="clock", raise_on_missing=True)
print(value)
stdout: 12:58
